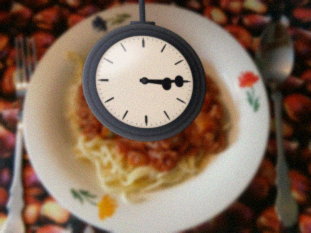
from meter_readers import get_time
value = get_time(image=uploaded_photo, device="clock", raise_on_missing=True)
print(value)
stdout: 3:15
